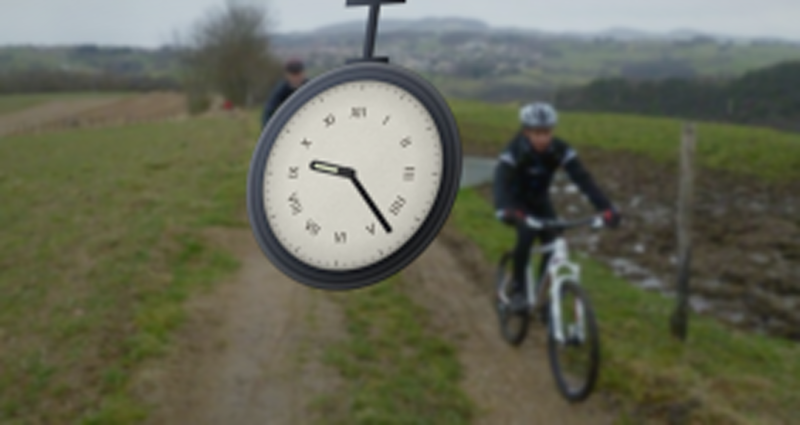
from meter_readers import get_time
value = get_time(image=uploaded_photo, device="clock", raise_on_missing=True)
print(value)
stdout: 9:23
